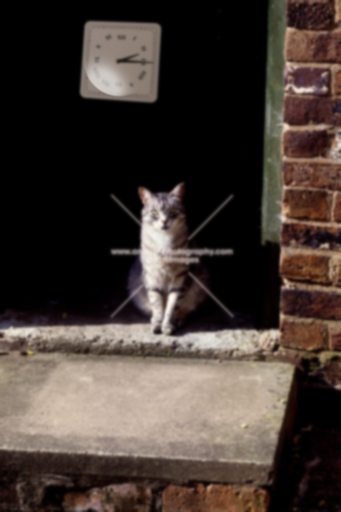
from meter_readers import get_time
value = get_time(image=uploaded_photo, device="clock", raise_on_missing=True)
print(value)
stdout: 2:15
